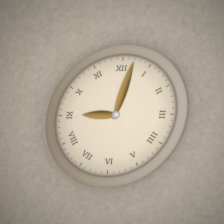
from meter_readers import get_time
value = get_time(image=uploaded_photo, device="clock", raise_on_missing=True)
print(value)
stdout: 9:02
